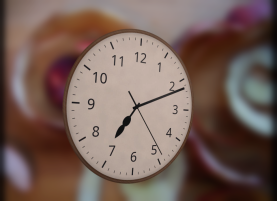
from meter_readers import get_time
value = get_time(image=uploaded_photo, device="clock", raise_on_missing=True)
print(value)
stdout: 7:11:24
